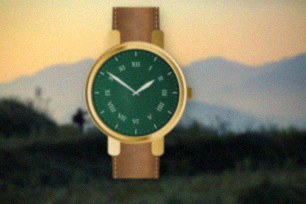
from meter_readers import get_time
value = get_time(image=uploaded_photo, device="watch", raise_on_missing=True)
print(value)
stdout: 1:51
